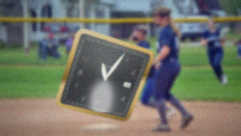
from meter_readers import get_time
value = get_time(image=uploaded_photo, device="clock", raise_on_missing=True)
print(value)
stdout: 11:03
